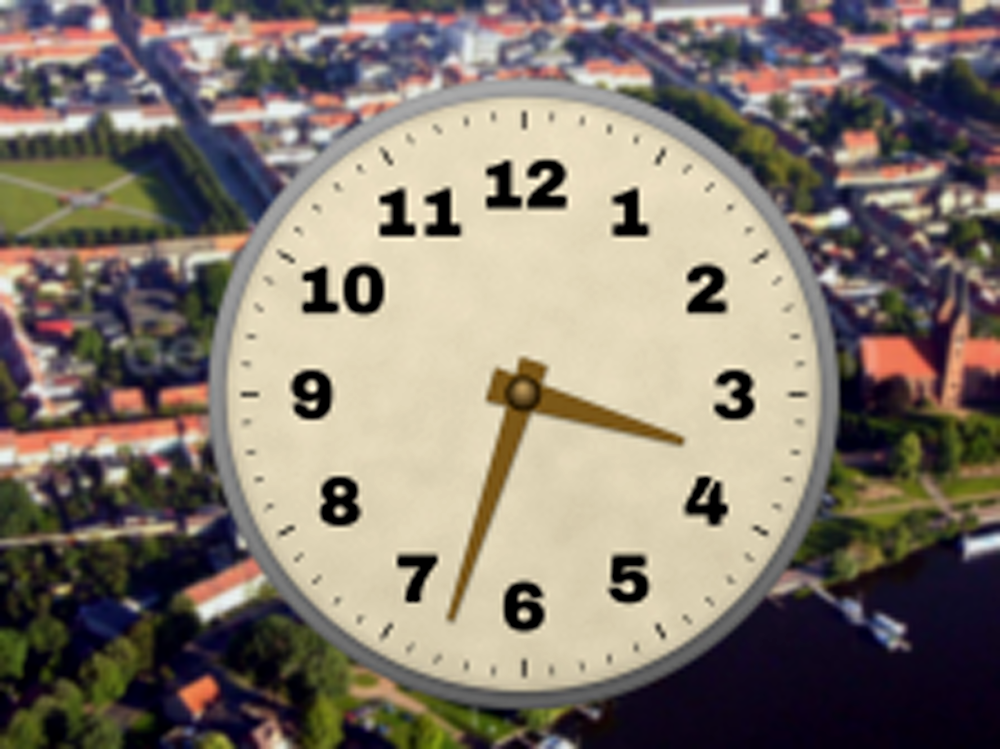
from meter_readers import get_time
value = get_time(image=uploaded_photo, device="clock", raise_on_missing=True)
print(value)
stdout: 3:33
